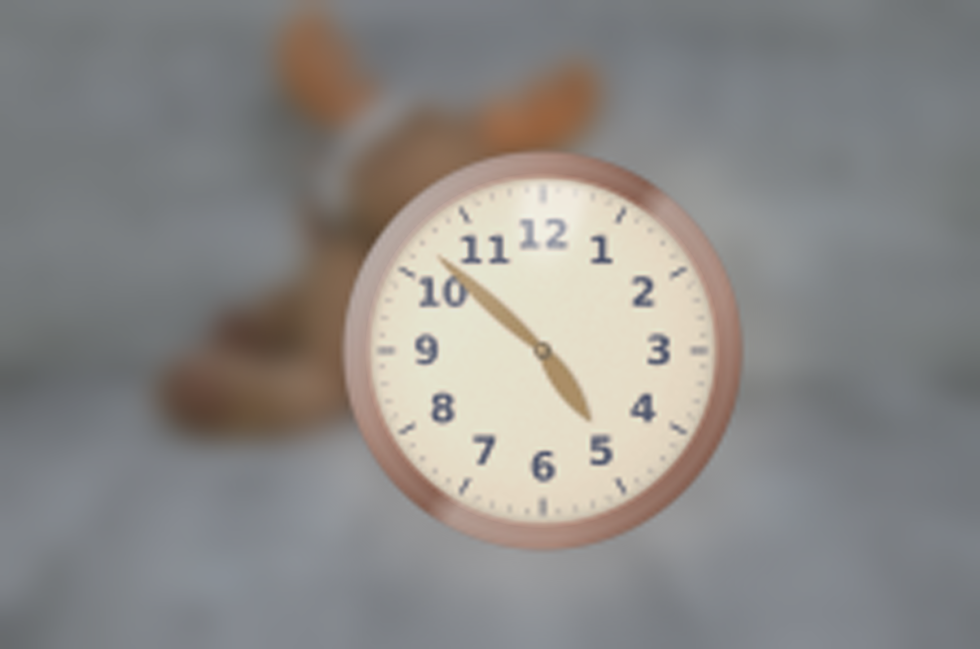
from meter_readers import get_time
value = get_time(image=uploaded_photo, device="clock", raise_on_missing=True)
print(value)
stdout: 4:52
